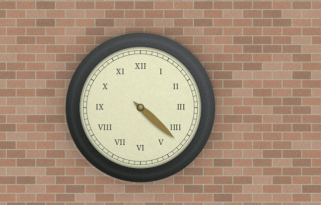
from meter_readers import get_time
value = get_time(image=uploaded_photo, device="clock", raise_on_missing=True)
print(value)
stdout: 4:22
